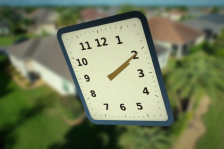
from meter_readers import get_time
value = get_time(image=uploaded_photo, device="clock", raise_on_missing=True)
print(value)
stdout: 2:10
